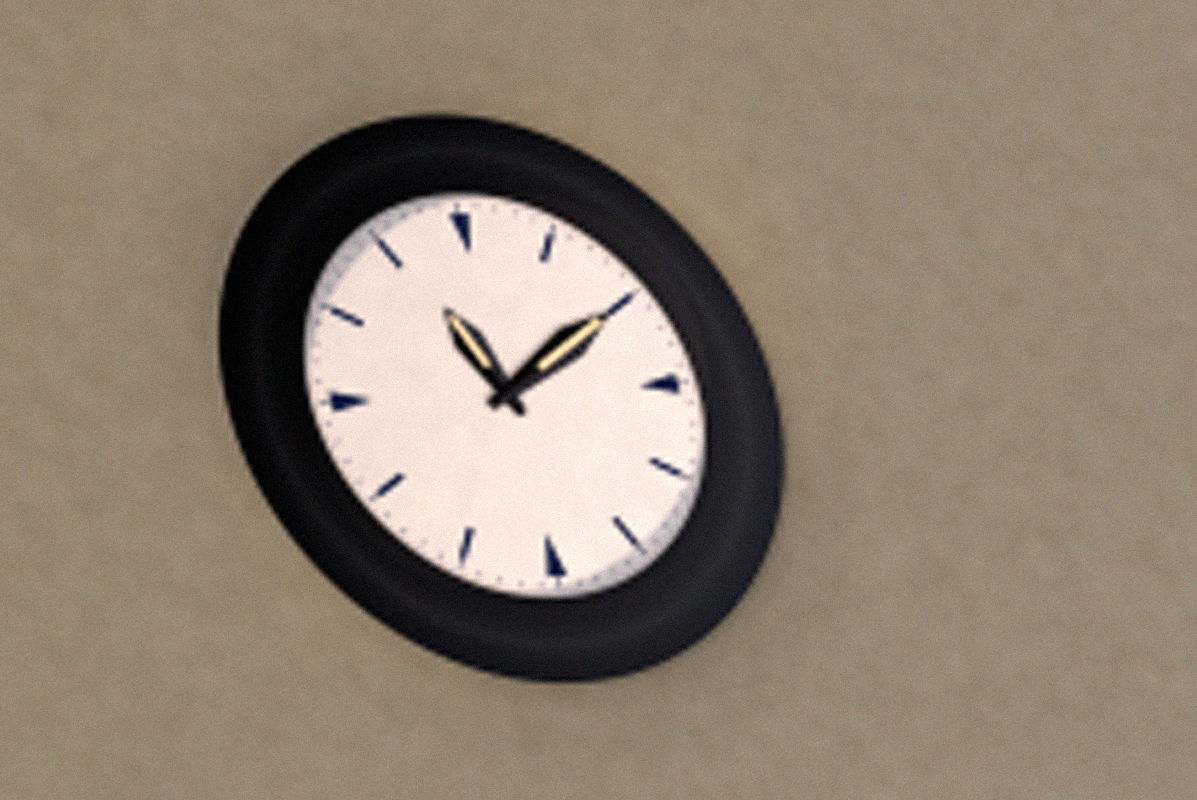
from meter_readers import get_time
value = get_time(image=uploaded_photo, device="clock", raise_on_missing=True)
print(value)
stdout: 11:10
